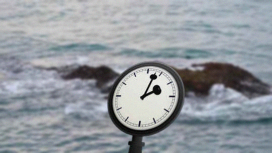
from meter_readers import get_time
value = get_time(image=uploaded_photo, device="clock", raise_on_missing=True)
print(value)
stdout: 2:03
